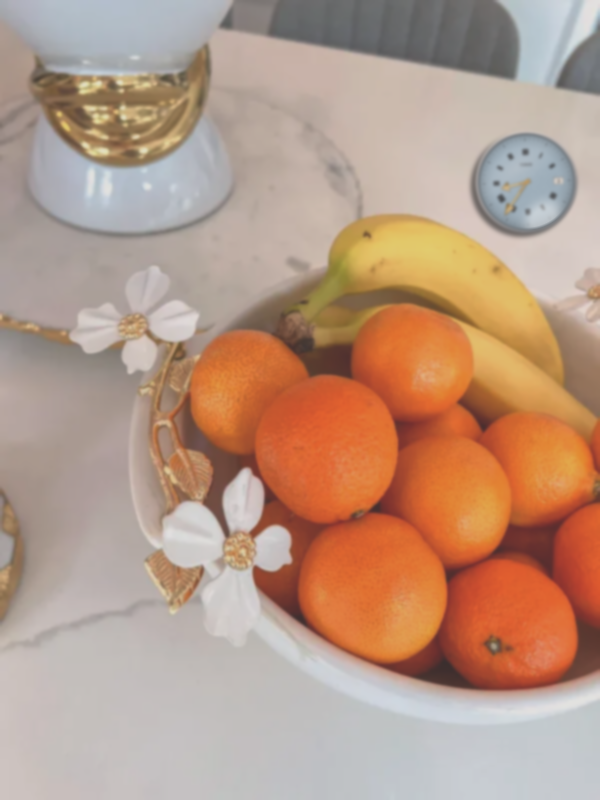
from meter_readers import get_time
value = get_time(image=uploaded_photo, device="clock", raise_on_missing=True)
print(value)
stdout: 8:36
